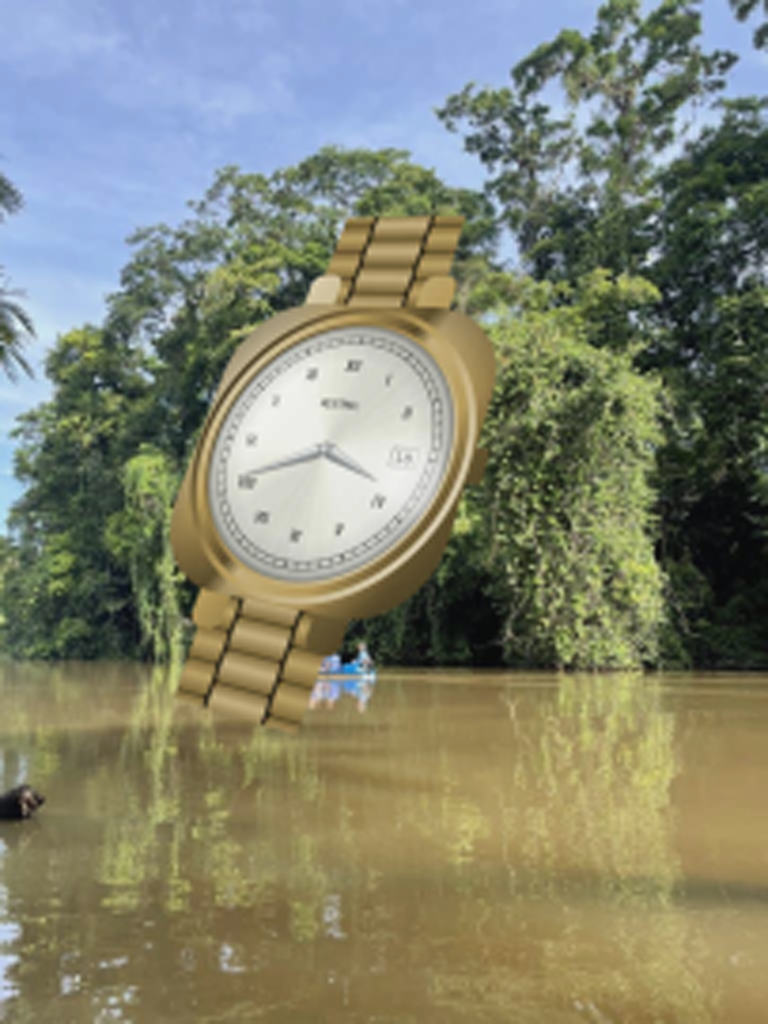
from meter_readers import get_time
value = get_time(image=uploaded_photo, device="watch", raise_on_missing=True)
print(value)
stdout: 3:41
